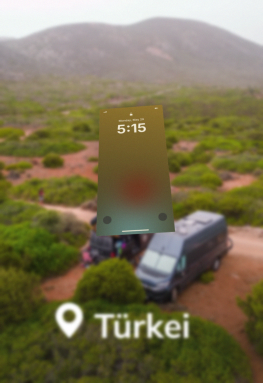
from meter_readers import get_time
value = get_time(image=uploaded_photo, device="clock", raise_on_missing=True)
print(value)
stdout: 5:15
